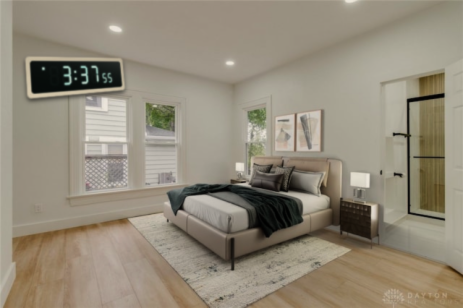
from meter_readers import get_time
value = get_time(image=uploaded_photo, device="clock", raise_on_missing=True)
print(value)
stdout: 3:37
